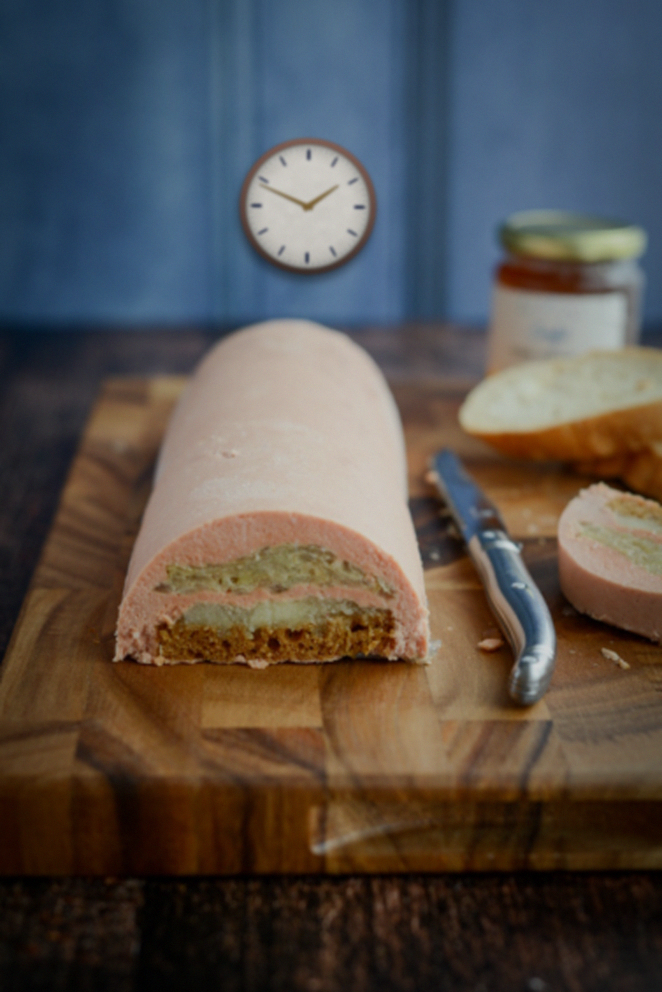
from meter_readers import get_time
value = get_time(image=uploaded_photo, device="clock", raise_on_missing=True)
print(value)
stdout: 1:49
